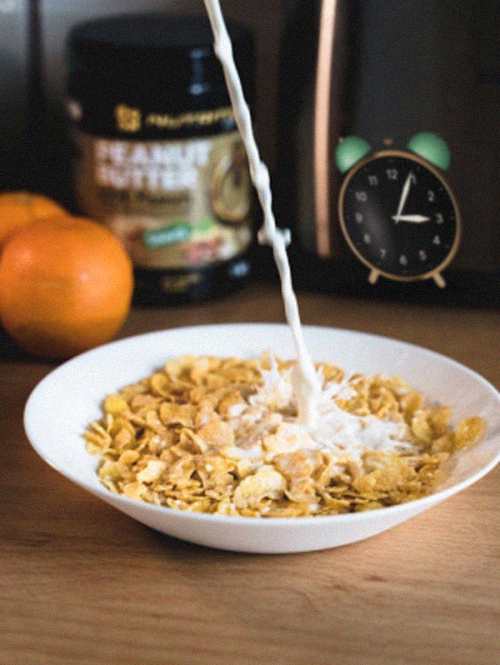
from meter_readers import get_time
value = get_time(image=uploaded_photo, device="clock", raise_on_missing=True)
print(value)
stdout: 3:04
